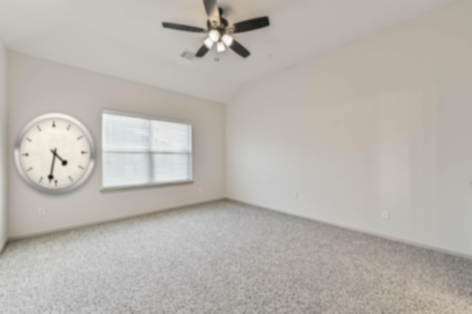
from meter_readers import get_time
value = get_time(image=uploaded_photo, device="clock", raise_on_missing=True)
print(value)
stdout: 4:32
